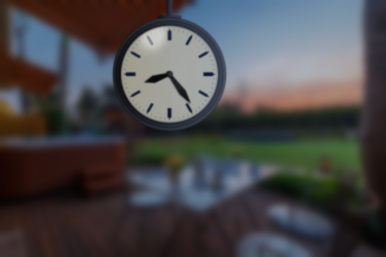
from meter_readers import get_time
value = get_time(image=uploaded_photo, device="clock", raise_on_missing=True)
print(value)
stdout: 8:24
